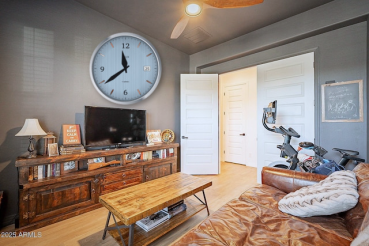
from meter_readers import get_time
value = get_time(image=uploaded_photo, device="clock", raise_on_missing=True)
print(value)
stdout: 11:39
